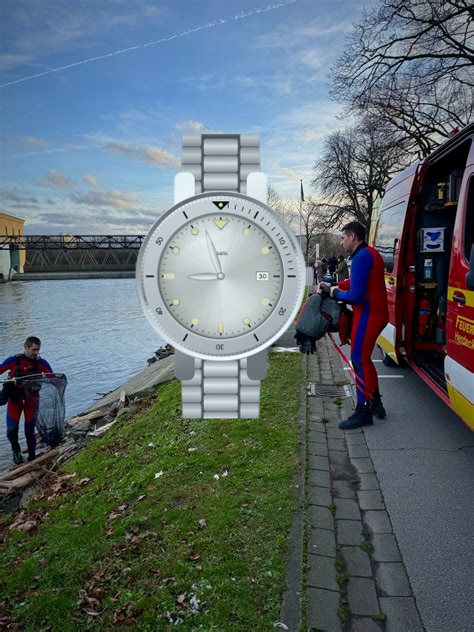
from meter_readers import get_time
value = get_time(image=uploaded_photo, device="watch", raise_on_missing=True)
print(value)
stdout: 8:57
